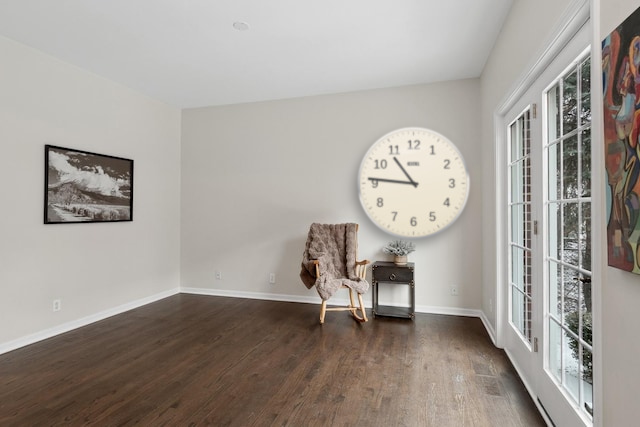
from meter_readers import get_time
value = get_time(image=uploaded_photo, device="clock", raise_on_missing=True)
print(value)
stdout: 10:46
